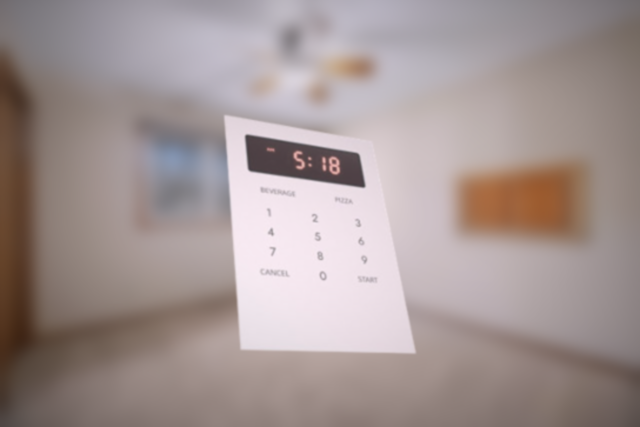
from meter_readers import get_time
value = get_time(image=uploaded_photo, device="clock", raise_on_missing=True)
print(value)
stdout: 5:18
